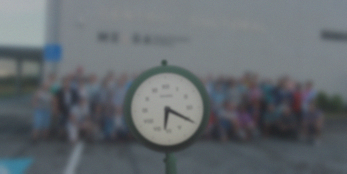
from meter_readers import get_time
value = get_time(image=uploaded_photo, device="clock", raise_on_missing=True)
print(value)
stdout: 6:20
